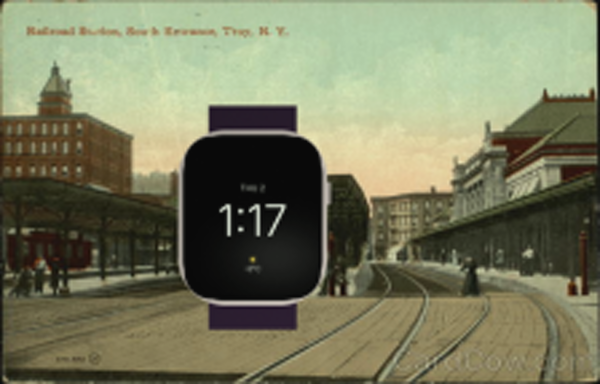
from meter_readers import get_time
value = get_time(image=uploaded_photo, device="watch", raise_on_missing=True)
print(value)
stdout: 1:17
